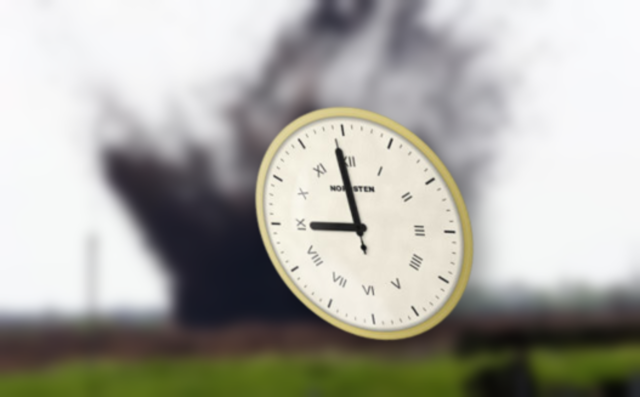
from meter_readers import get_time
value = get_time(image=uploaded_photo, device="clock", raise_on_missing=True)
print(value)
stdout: 8:58:59
